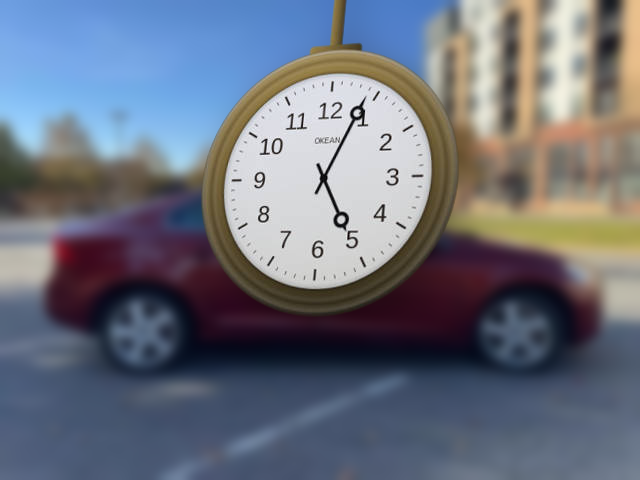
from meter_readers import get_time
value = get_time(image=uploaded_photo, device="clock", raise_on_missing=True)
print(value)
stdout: 5:04
